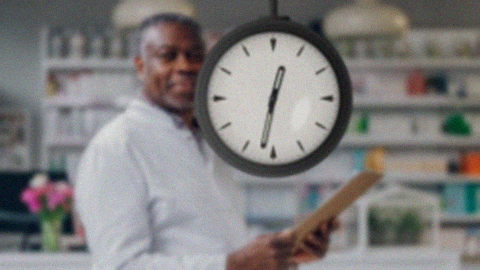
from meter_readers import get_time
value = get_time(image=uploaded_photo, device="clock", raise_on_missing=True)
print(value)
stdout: 12:32
